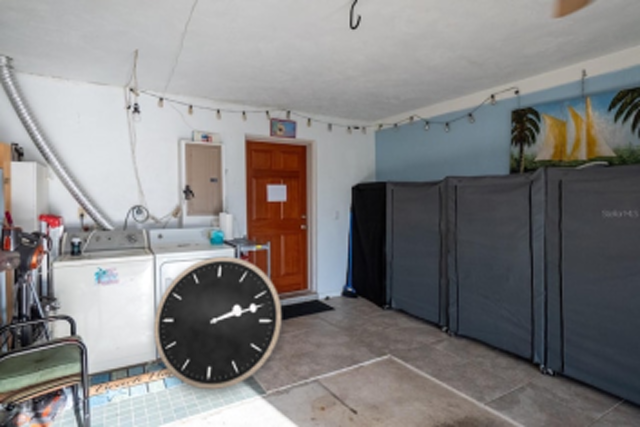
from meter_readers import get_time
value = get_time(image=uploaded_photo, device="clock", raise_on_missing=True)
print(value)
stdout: 2:12
